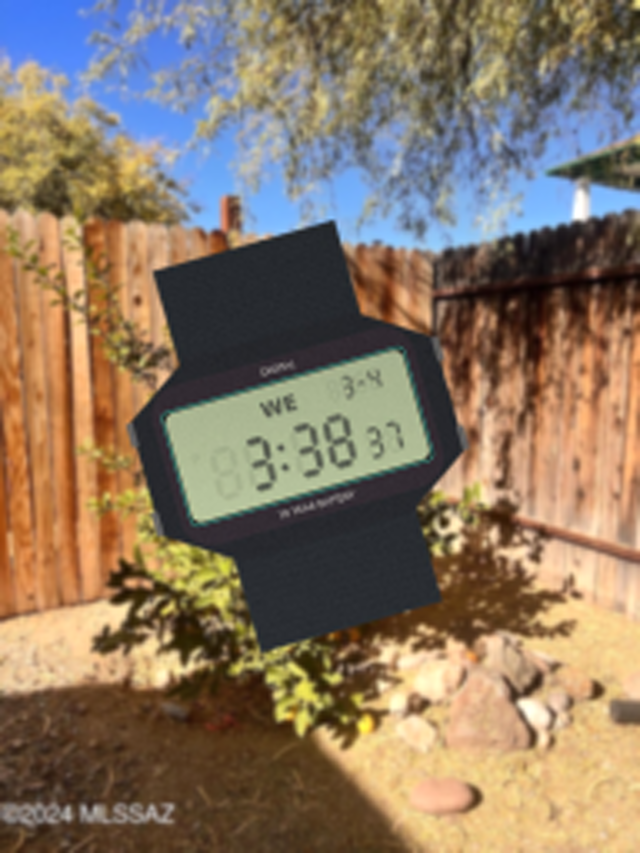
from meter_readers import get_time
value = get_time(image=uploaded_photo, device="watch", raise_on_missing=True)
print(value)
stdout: 3:38:37
